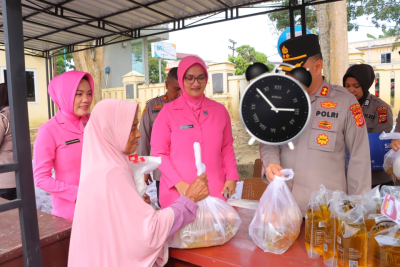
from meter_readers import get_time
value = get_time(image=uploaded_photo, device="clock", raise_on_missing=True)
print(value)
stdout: 2:52
